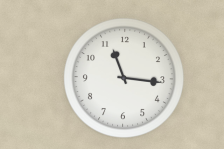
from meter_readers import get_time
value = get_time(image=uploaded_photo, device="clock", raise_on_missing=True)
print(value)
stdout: 11:16
